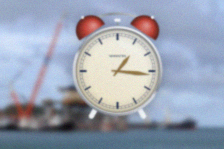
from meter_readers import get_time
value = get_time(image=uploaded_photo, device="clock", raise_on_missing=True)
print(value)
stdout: 1:16
